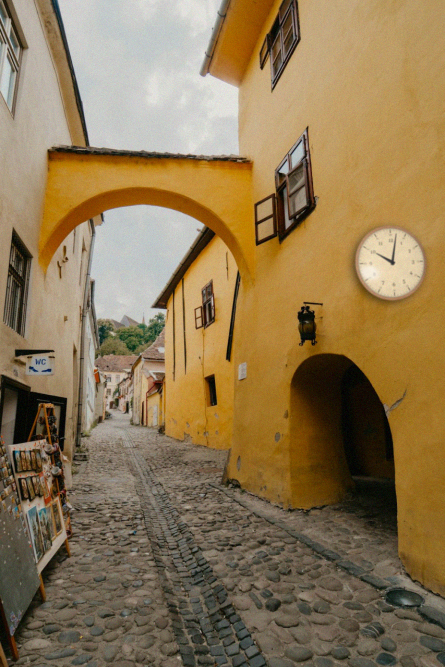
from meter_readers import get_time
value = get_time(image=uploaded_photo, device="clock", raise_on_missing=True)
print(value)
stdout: 10:02
